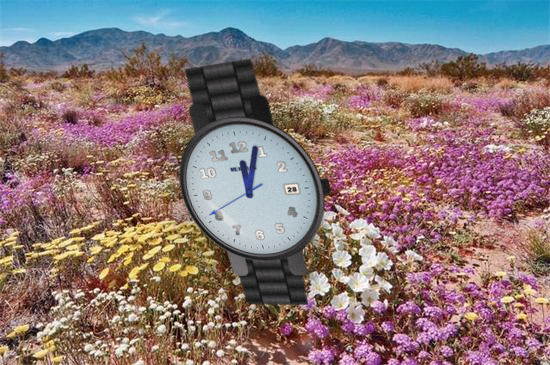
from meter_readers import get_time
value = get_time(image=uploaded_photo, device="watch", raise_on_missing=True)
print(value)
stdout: 12:03:41
